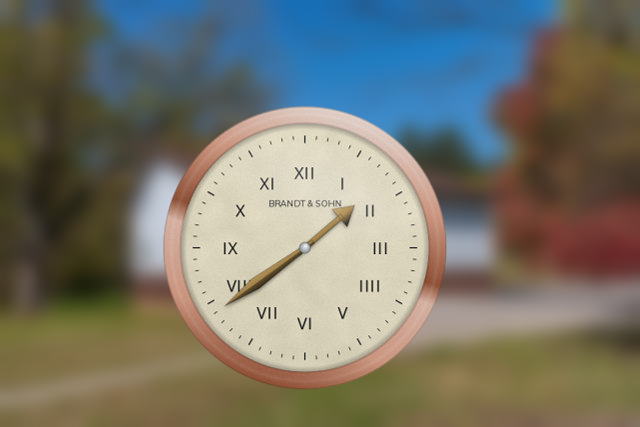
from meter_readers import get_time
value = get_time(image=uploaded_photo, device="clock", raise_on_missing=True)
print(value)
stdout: 1:39
